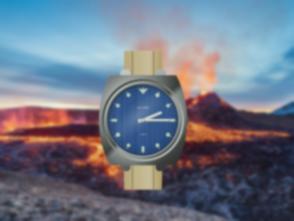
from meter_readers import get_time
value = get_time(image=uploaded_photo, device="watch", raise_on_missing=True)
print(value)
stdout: 2:15
